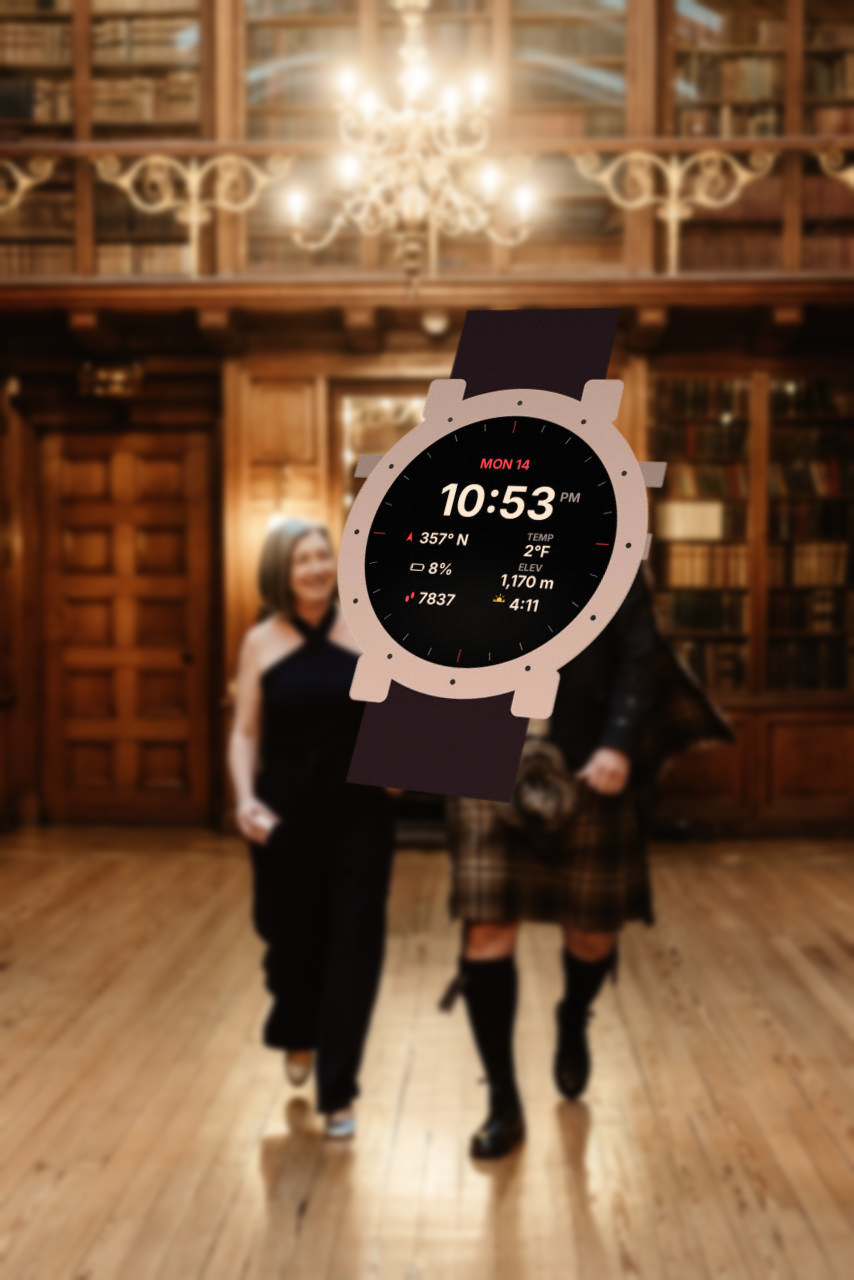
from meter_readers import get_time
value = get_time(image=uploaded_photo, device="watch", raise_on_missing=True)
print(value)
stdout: 10:53
